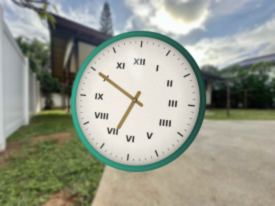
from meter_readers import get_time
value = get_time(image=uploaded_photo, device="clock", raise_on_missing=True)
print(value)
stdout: 6:50
